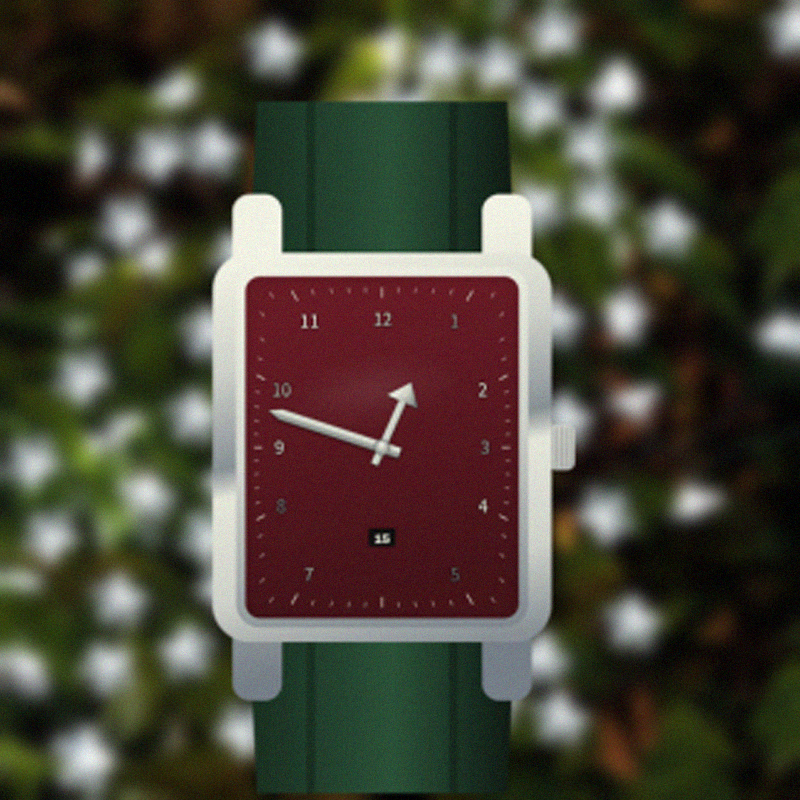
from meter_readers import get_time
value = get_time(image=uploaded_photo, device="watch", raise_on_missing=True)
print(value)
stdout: 12:48
